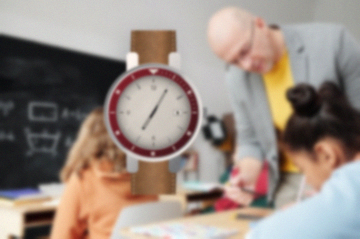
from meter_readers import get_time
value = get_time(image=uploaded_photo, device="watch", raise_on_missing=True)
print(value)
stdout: 7:05
